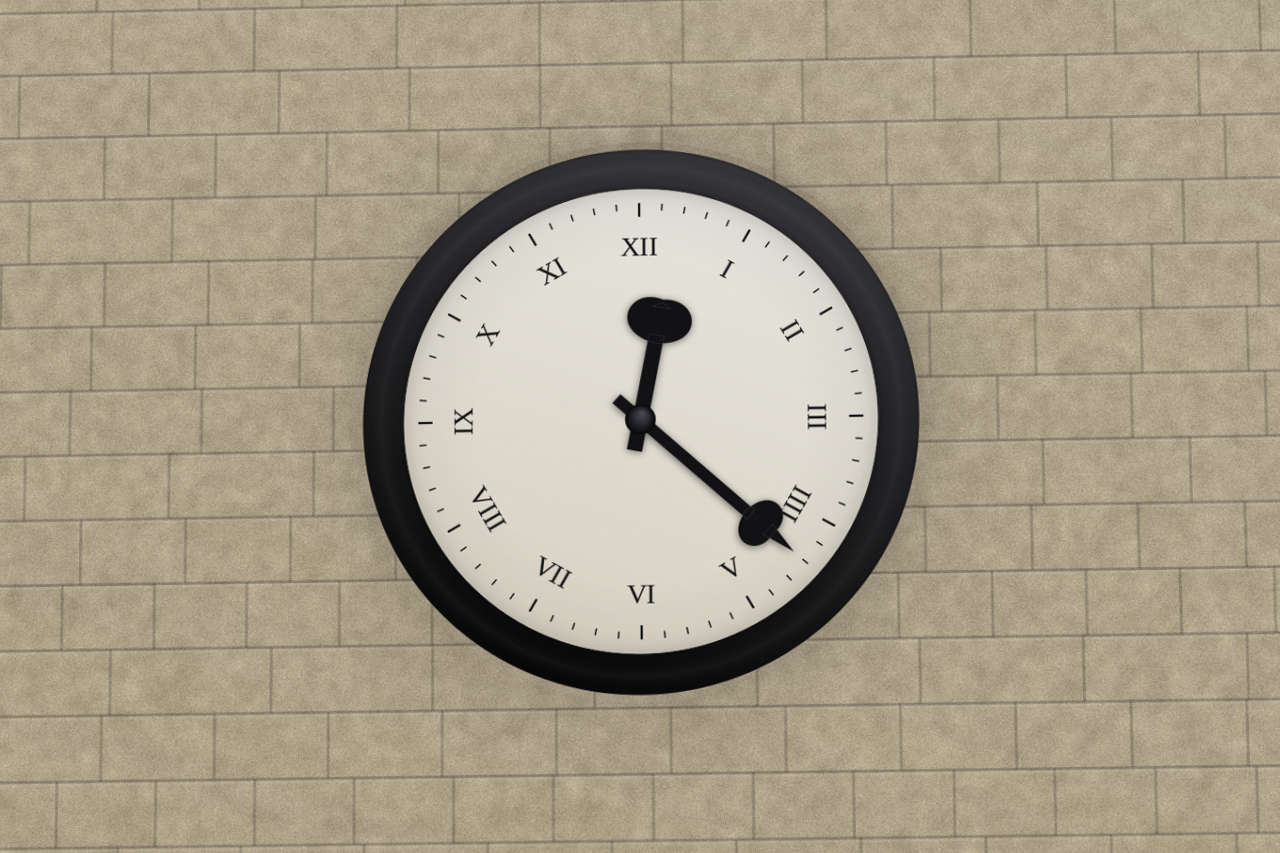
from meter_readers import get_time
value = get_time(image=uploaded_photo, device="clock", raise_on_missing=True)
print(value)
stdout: 12:22
